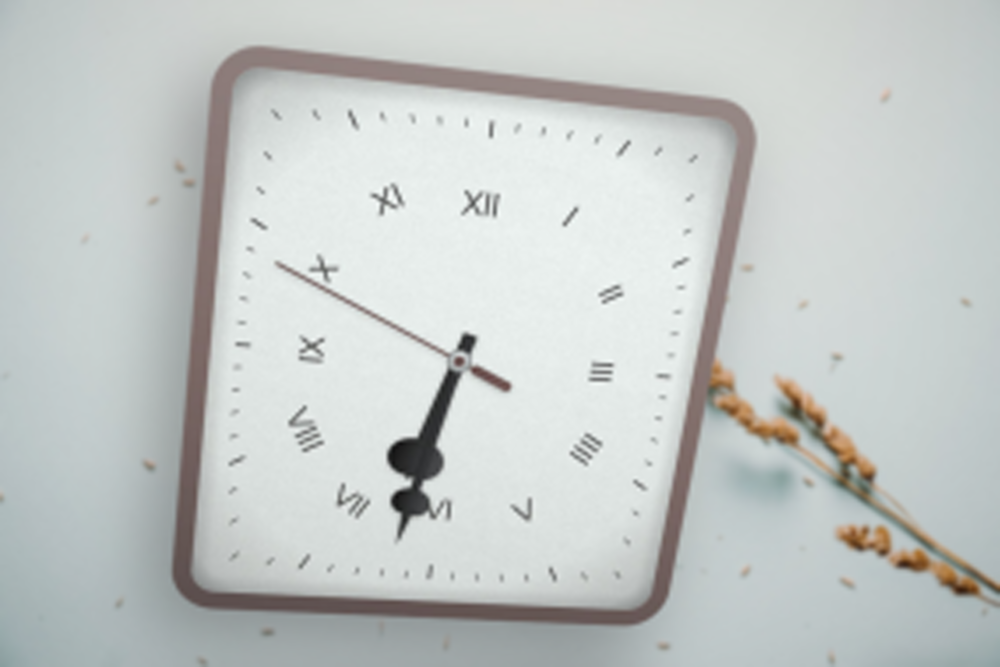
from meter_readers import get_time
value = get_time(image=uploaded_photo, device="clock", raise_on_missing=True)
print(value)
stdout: 6:31:49
